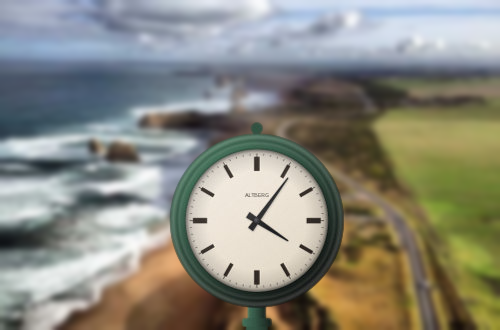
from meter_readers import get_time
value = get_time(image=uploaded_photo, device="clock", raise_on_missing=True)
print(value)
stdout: 4:06
